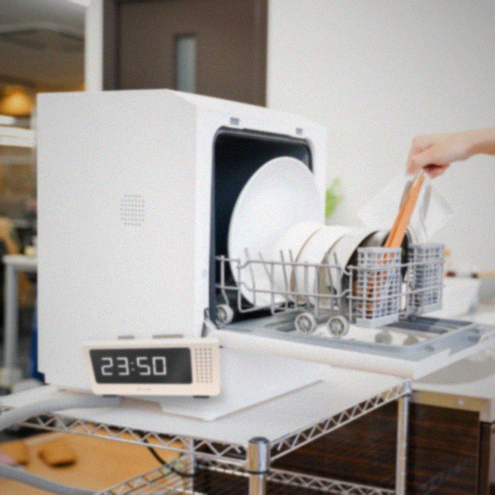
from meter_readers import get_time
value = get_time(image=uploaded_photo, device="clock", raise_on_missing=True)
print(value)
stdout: 23:50
